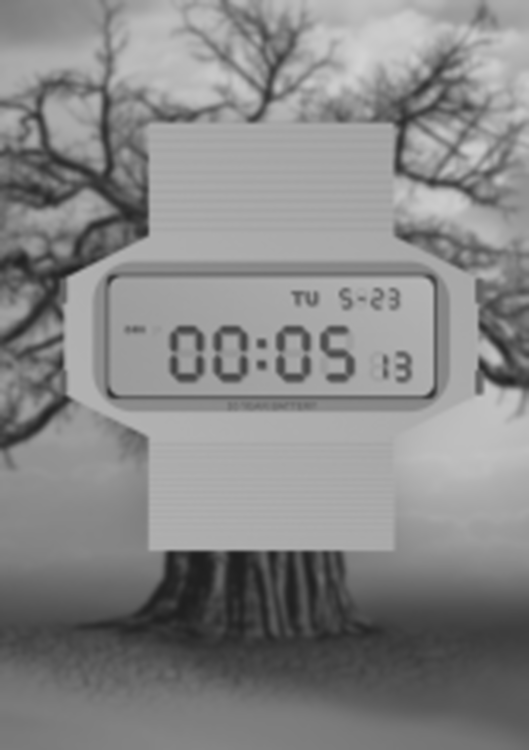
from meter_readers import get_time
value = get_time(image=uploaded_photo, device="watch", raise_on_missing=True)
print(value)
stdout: 0:05:13
